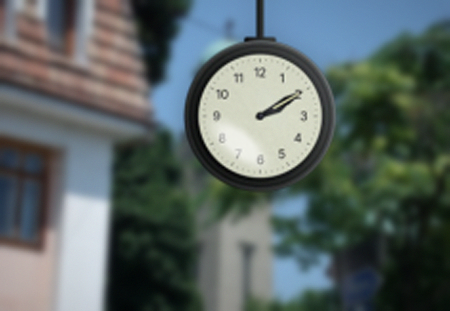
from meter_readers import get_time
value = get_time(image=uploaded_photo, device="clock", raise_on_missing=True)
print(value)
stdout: 2:10
